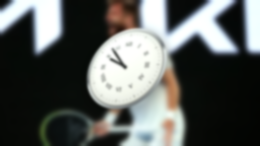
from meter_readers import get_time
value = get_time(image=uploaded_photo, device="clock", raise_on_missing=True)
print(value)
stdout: 9:53
